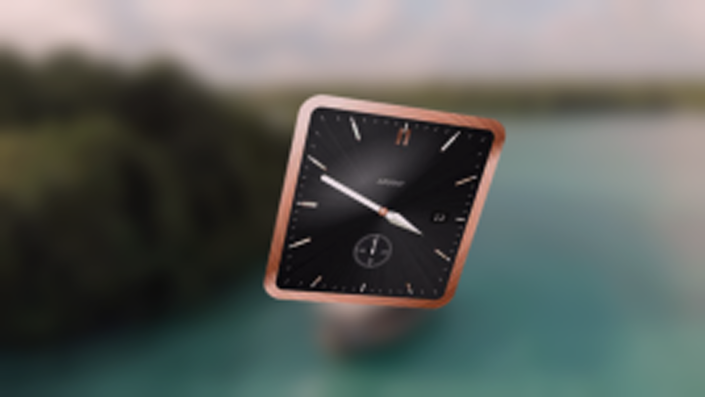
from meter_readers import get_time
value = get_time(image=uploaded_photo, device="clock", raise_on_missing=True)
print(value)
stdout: 3:49
